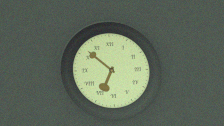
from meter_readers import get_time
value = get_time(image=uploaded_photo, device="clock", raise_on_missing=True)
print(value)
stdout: 6:52
